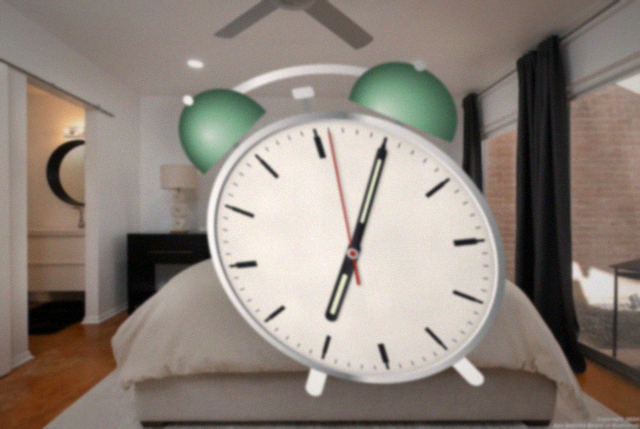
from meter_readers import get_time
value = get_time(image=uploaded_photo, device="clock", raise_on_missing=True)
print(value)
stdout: 7:05:01
